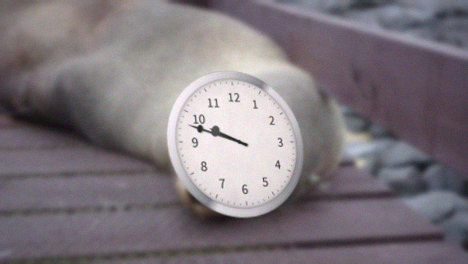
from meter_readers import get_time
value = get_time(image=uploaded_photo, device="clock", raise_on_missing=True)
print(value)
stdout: 9:48
